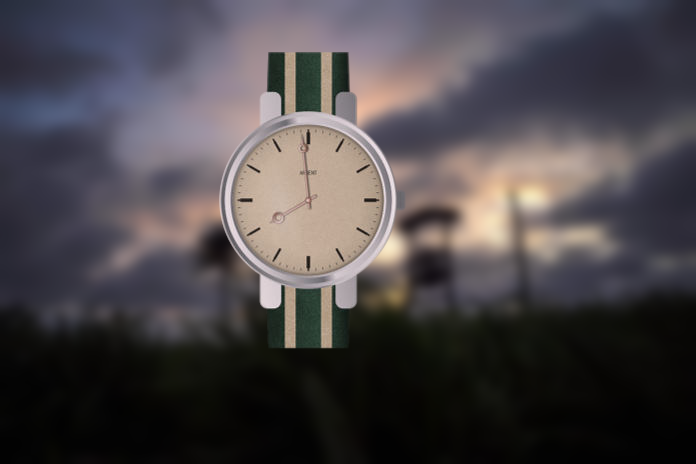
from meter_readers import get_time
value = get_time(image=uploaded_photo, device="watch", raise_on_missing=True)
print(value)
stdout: 7:59
